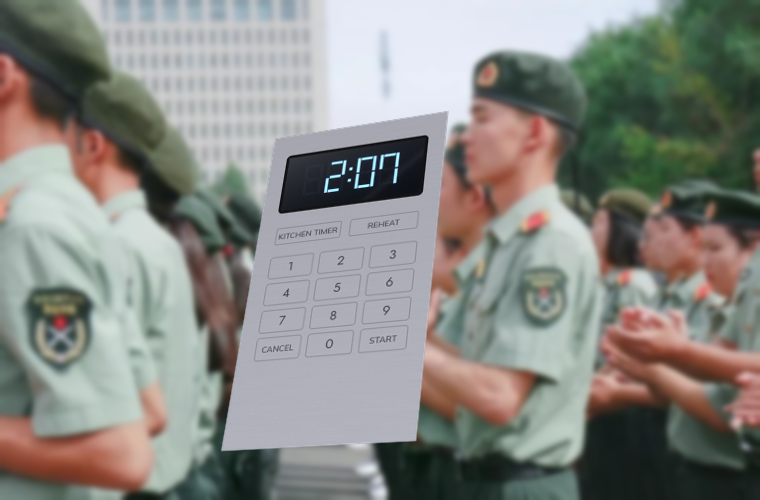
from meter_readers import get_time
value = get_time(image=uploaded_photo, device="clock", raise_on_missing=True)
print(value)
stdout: 2:07
